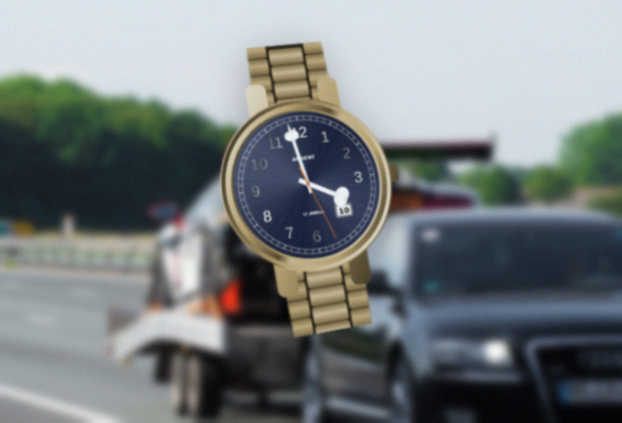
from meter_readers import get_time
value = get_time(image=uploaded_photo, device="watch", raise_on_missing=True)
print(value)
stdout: 3:58:27
